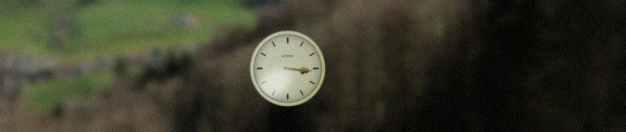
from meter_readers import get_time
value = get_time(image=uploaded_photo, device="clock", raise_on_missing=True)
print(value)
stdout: 3:16
